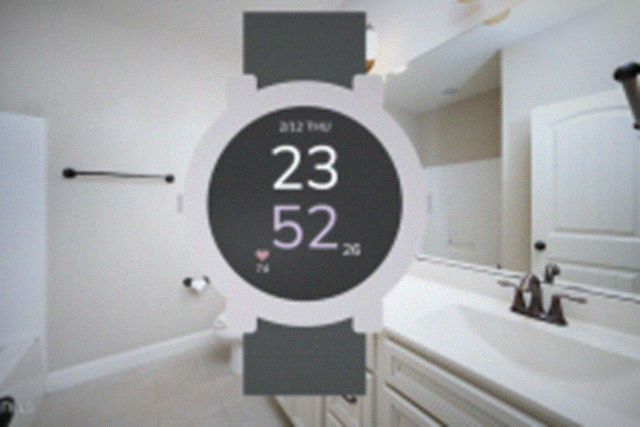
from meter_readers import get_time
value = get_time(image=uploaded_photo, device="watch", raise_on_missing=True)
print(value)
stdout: 23:52
